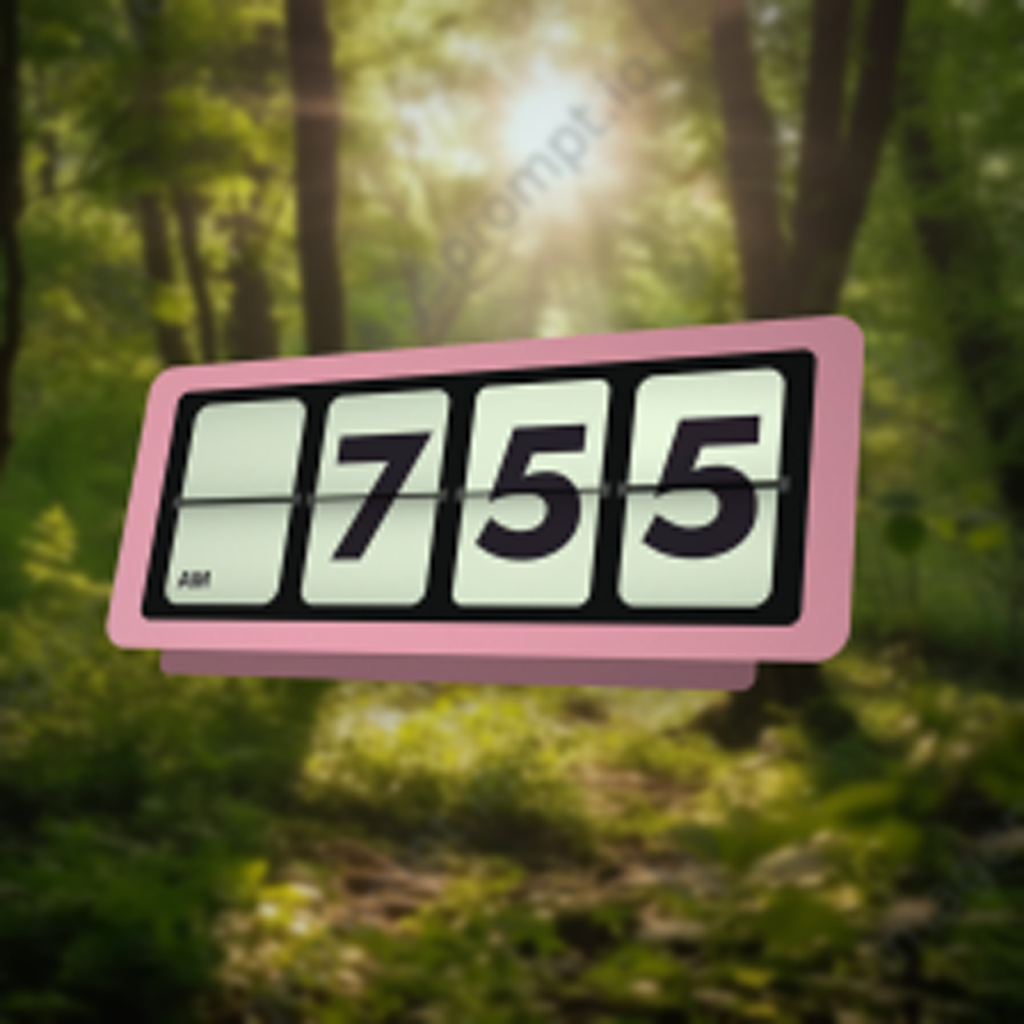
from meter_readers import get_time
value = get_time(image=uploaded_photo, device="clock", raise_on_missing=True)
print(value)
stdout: 7:55
